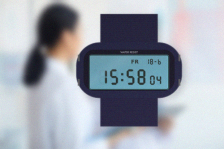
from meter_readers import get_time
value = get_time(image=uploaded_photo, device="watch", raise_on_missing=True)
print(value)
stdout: 15:58:04
